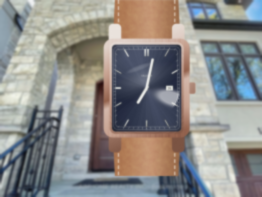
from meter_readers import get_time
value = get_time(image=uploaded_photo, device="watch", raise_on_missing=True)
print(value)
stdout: 7:02
